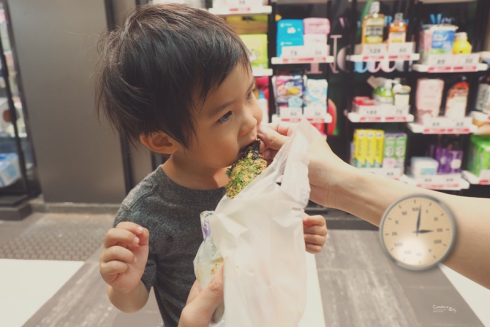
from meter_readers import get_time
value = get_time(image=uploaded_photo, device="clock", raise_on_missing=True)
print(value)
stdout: 3:02
